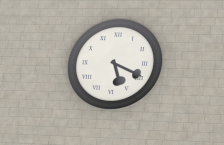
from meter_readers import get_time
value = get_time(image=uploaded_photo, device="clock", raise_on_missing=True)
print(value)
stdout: 5:19
